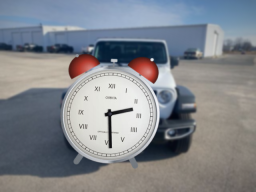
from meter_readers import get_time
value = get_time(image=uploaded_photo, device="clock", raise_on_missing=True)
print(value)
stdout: 2:29
